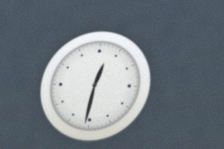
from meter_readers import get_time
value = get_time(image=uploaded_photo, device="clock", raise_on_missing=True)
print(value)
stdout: 12:31
